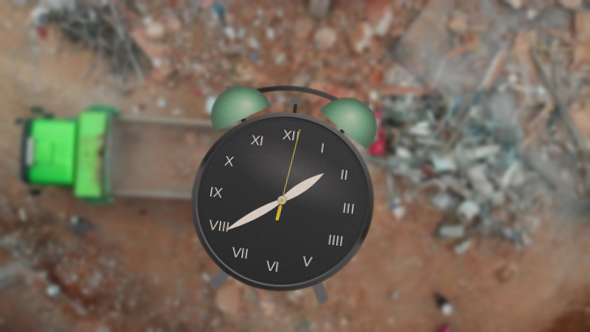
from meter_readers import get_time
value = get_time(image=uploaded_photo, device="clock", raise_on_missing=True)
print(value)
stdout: 1:39:01
